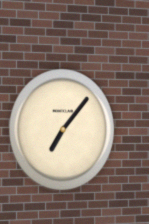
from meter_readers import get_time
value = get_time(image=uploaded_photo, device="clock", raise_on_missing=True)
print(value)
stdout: 7:07
